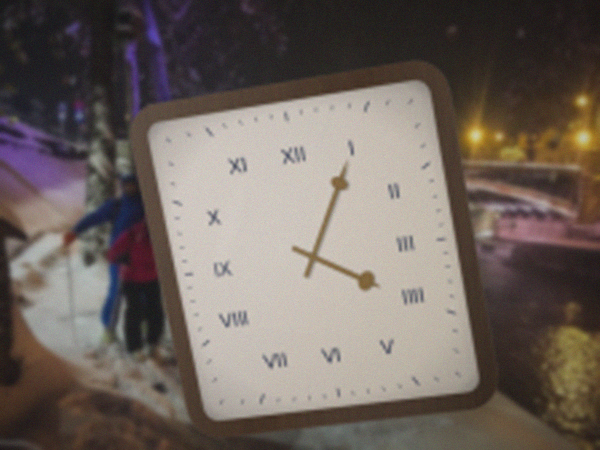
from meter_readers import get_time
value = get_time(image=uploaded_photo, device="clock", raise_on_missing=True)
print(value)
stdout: 4:05
